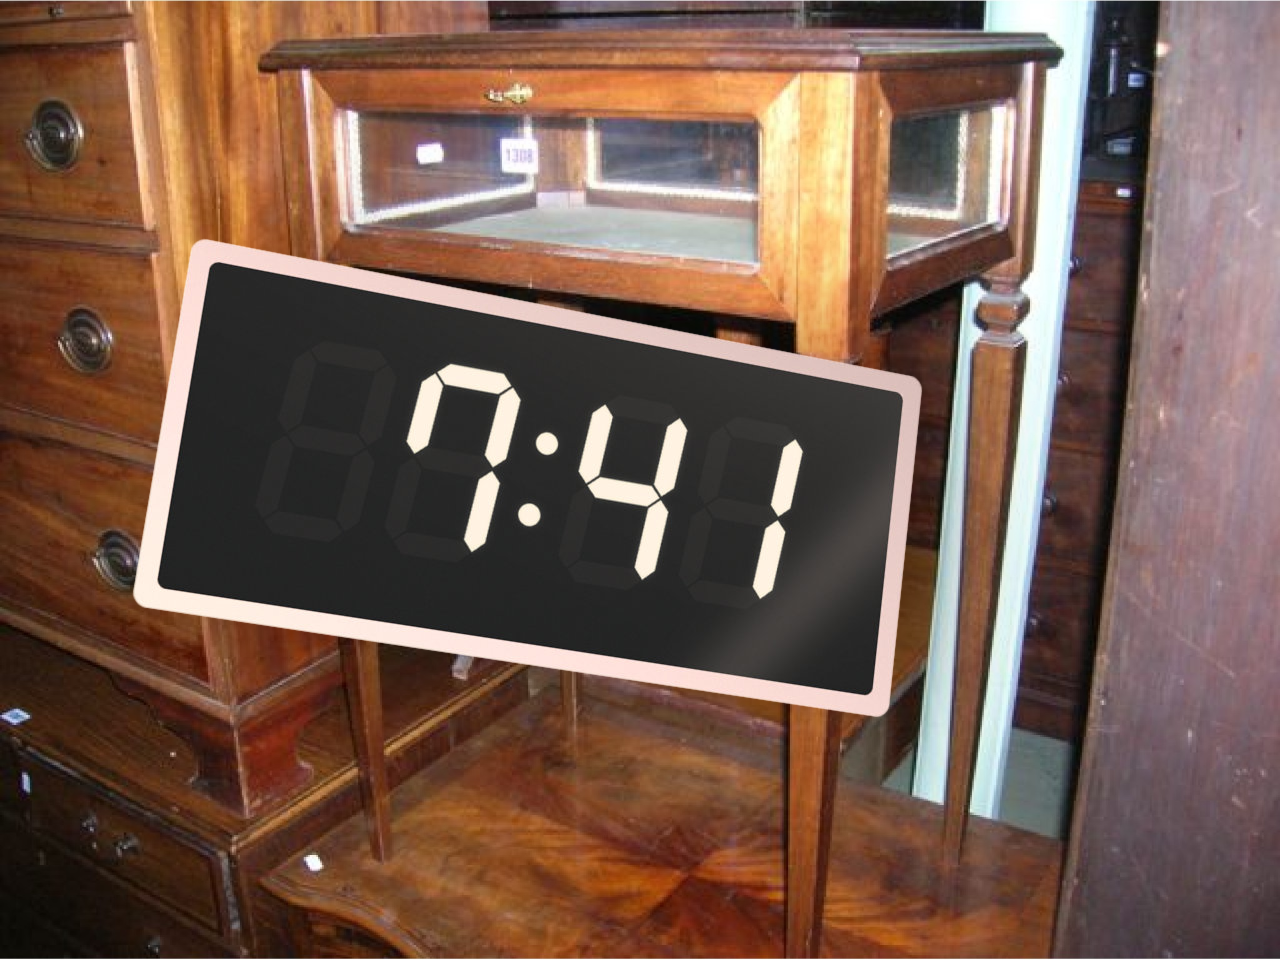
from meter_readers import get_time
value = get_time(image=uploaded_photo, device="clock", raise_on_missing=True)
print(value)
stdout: 7:41
